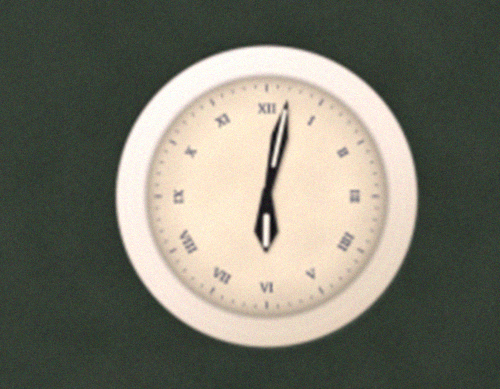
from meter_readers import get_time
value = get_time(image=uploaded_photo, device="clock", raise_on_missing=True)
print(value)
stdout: 6:02
